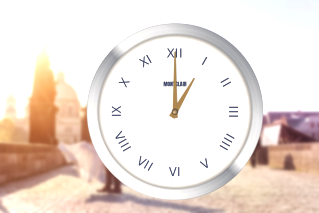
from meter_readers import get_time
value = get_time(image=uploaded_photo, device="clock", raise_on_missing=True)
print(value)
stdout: 1:00
